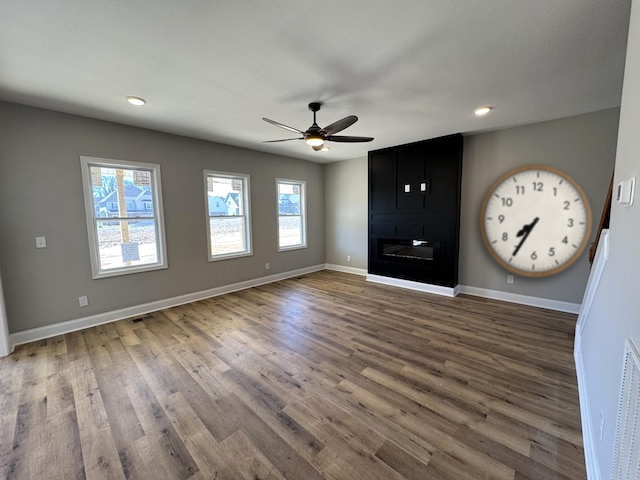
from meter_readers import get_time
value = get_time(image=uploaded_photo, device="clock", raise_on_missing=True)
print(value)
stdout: 7:35
